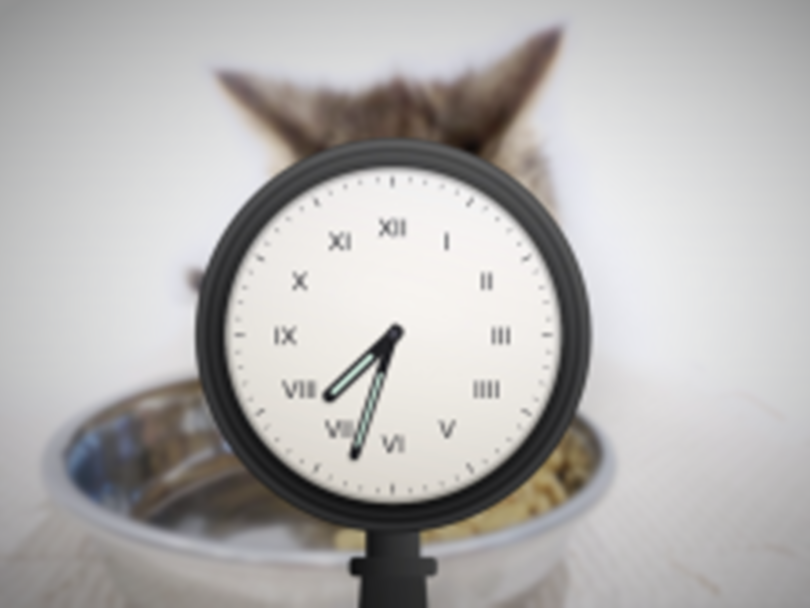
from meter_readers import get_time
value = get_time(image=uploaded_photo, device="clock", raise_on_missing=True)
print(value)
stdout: 7:33
